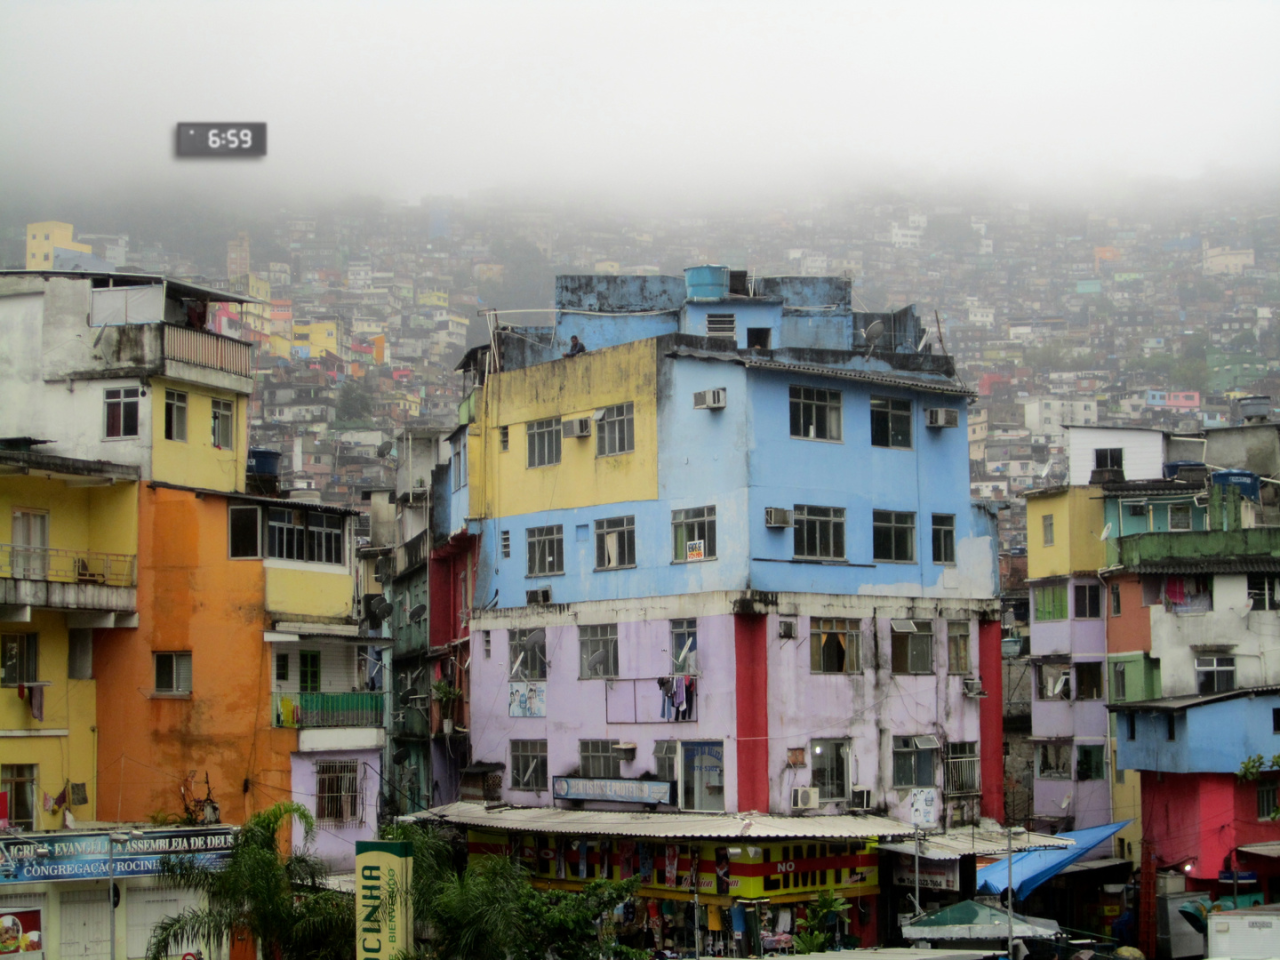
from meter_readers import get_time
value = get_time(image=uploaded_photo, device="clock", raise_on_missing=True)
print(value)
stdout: 6:59
